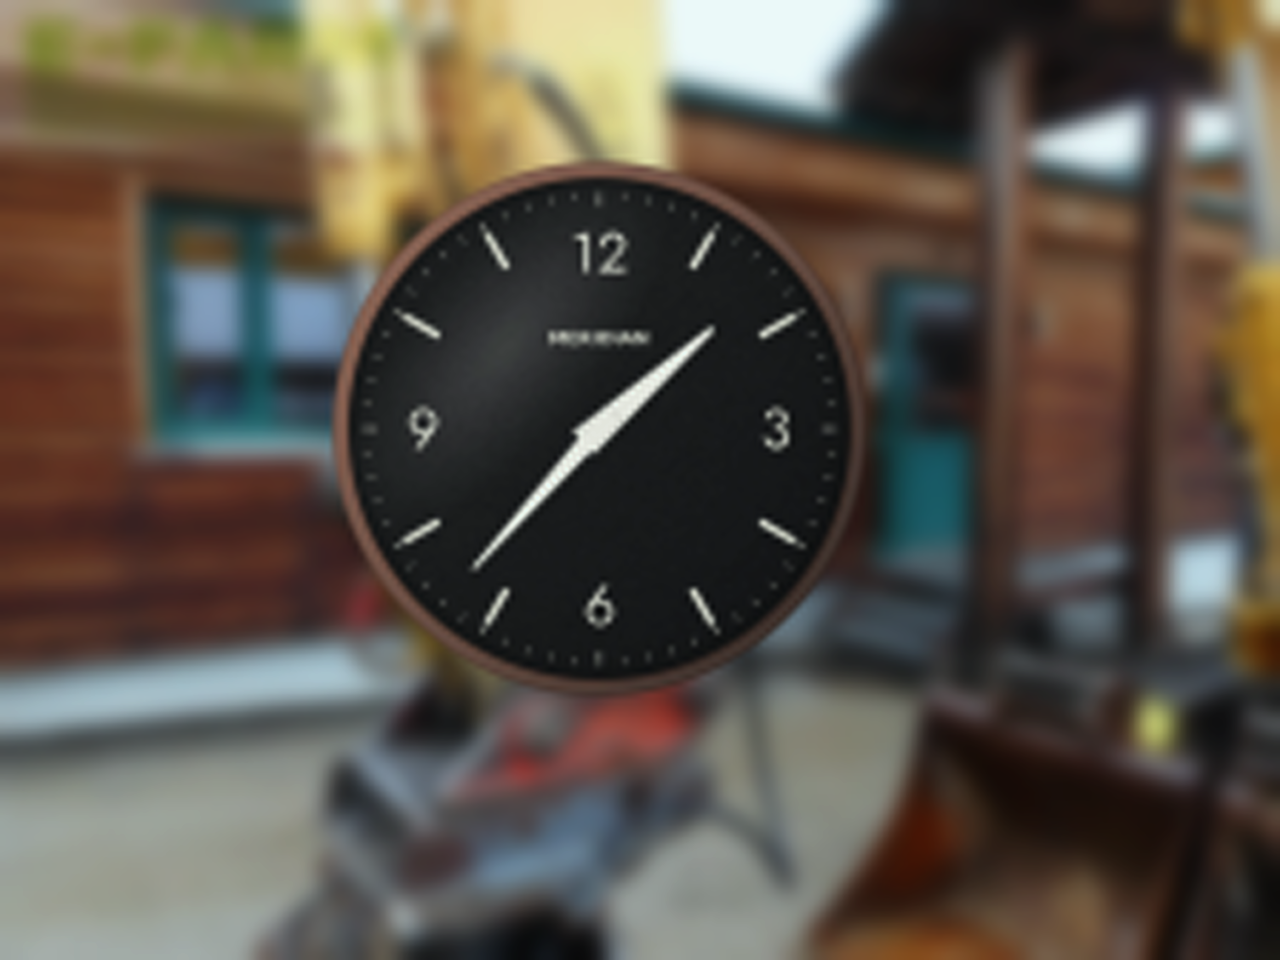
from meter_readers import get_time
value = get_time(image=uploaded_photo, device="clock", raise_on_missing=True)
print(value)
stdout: 1:37
